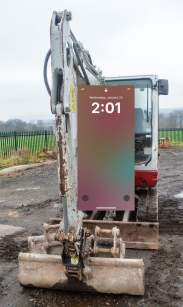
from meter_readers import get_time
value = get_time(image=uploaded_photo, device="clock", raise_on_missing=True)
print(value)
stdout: 2:01
